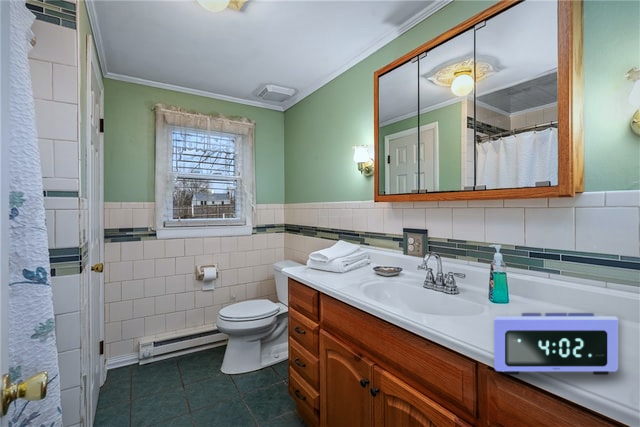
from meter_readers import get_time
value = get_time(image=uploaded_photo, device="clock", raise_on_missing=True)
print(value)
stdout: 4:02
